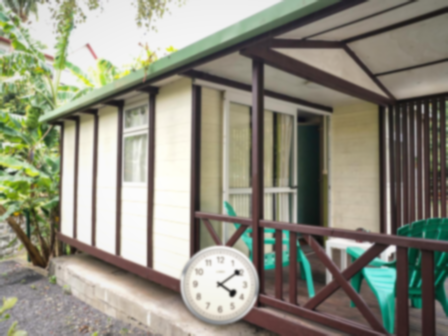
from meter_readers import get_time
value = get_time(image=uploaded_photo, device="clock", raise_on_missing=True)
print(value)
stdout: 4:09
